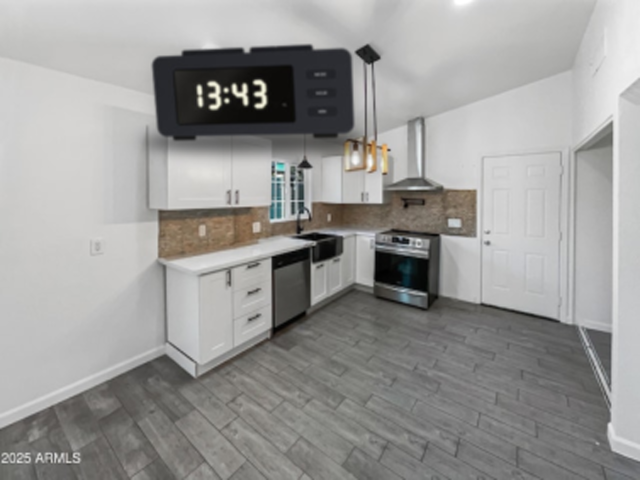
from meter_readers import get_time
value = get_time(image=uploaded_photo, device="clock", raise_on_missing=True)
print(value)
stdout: 13:43
